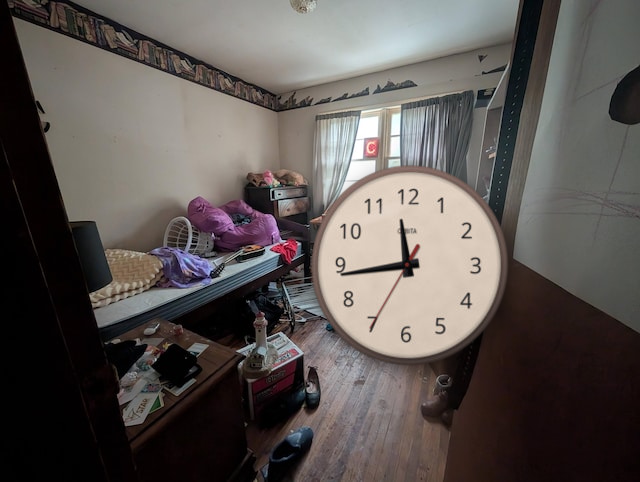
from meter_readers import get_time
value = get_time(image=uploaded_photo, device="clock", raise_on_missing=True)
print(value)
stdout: 11:43:35
